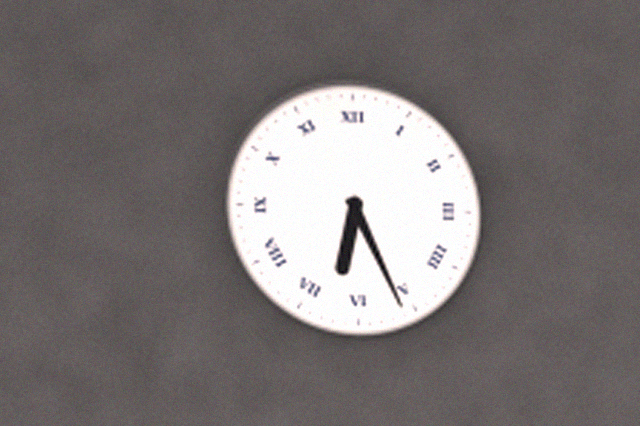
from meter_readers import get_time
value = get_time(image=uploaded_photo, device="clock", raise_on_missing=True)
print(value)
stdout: 6:26
